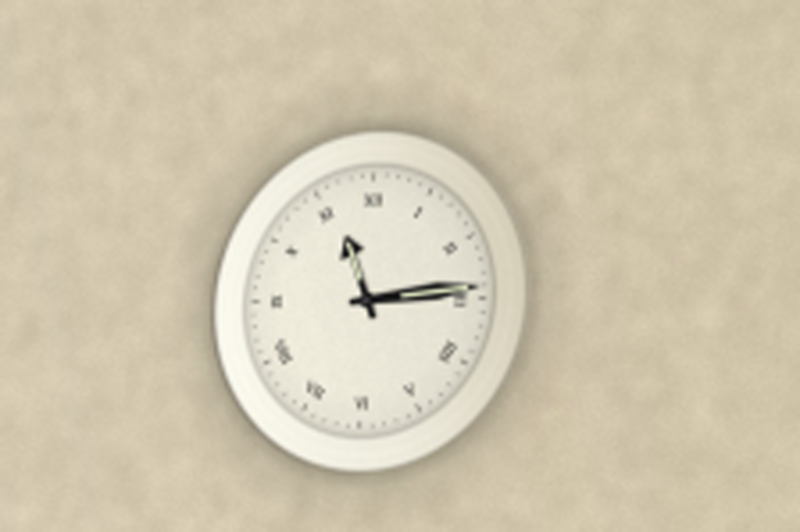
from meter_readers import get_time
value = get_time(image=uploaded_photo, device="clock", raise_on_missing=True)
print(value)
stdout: 11:14
